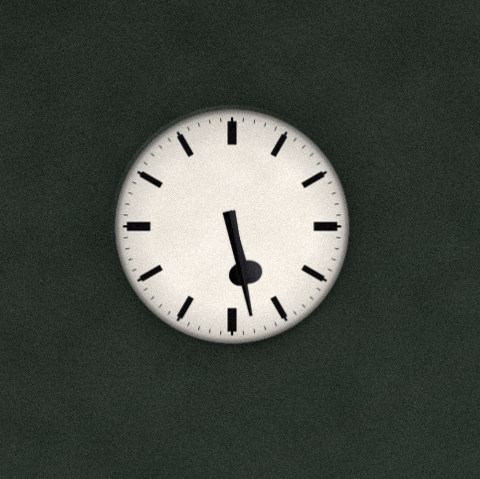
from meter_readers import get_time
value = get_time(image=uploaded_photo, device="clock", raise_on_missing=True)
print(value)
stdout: 5:28
